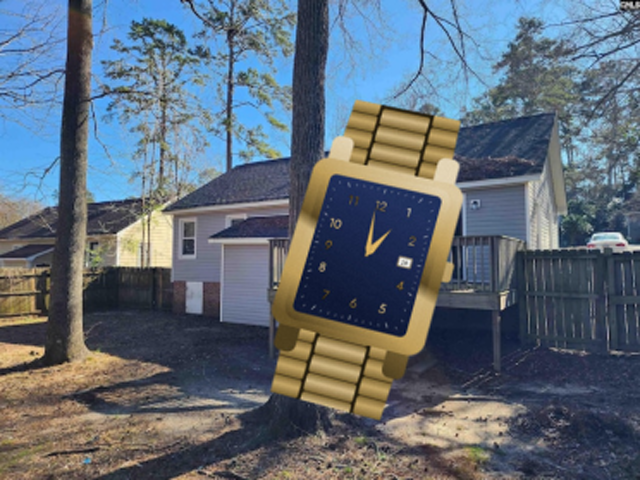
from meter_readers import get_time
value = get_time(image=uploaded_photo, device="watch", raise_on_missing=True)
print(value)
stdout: 12:59
